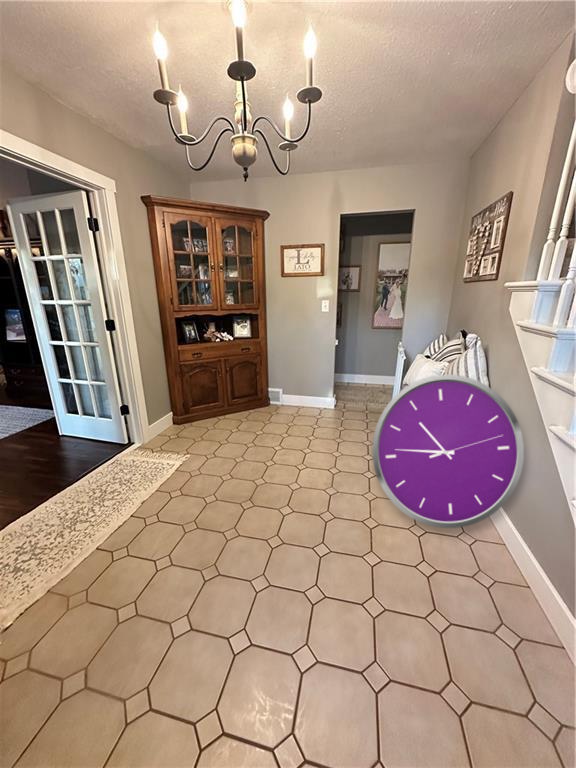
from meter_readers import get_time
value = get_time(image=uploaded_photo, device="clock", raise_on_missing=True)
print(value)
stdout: 10:46:13
